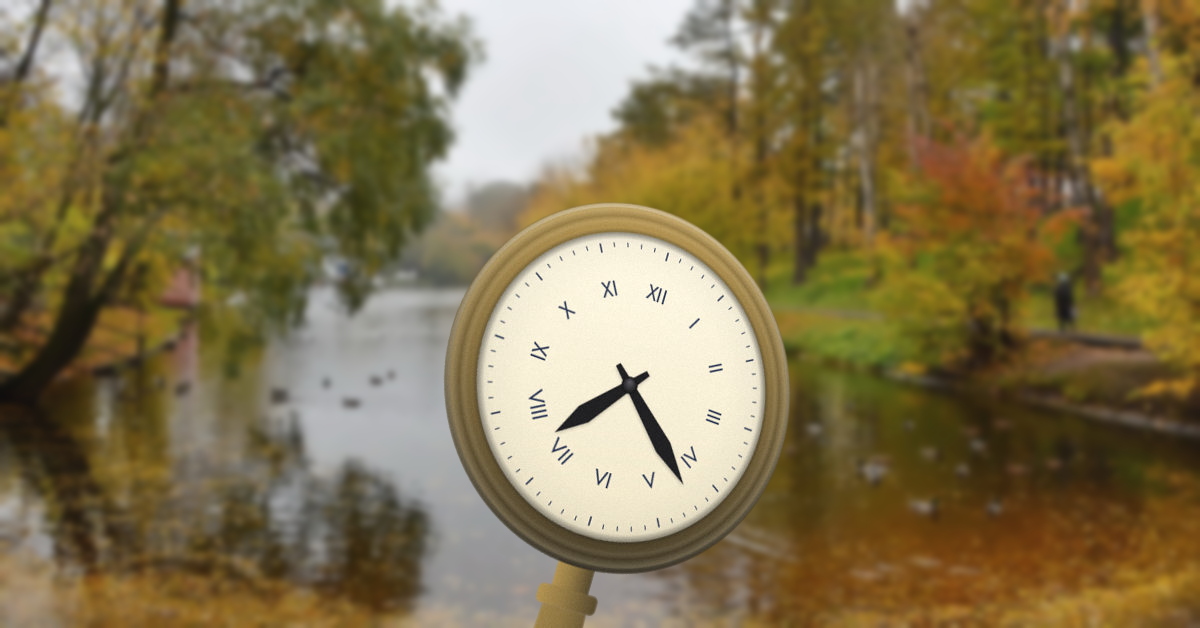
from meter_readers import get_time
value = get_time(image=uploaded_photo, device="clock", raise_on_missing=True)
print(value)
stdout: 7:22
